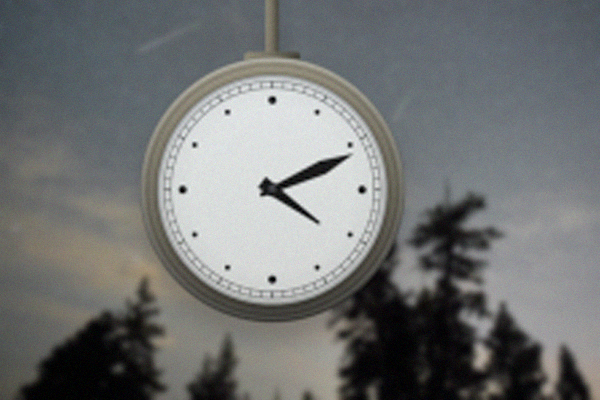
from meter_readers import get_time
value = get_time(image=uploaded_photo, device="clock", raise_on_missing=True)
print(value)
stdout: 4:11
